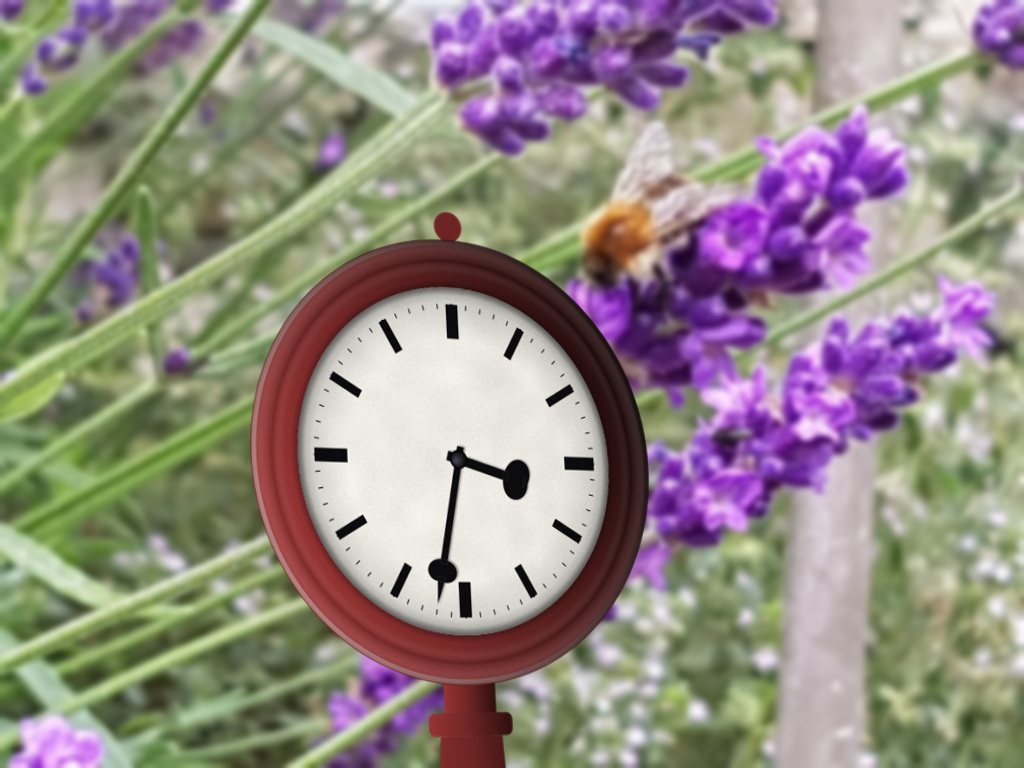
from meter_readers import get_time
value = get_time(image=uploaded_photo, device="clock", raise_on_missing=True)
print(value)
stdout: 3:32
